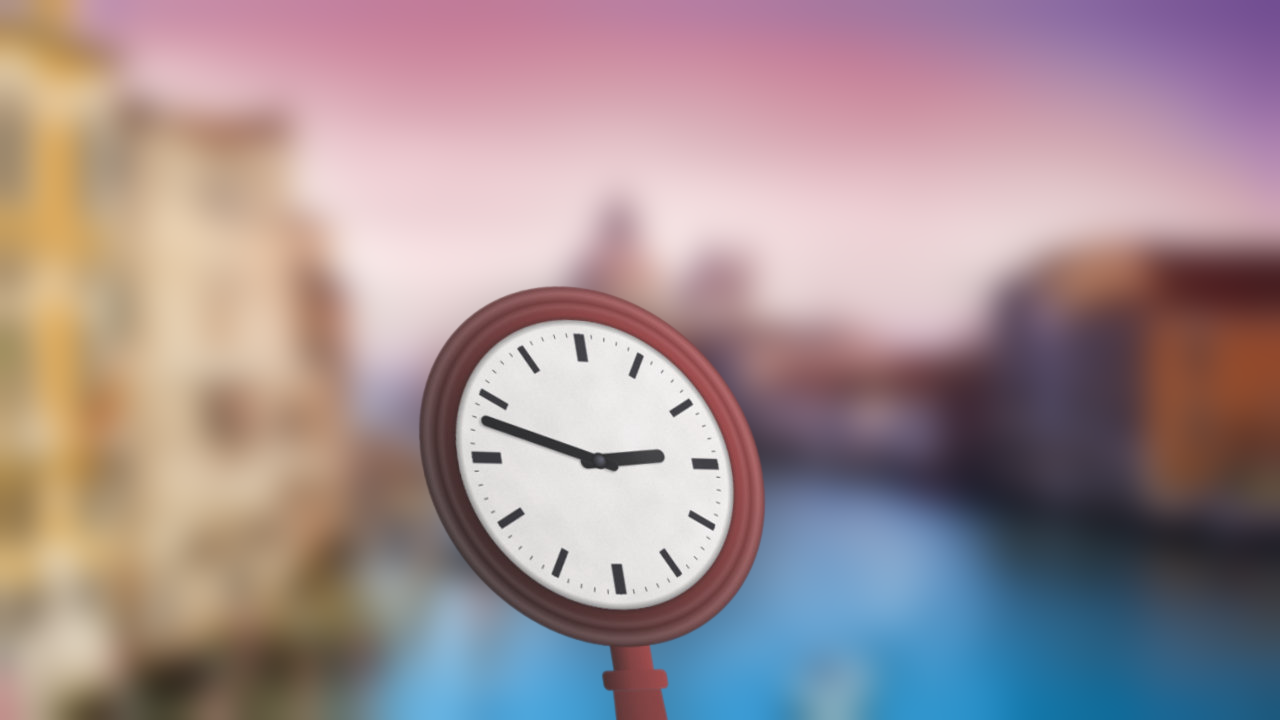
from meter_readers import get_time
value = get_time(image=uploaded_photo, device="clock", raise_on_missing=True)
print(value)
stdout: 2:48
